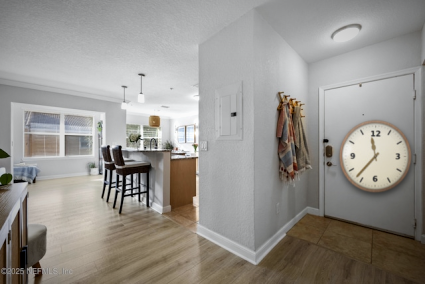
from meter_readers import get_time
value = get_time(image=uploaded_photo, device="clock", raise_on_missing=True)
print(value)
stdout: 11:37
